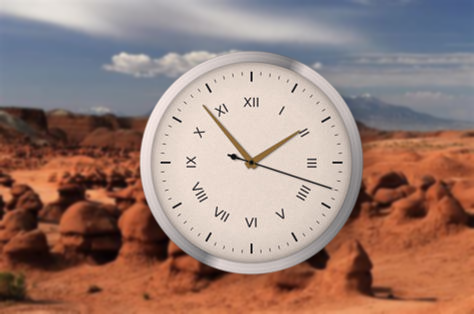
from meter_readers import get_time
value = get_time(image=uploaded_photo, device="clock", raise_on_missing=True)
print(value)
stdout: 1:53:18
